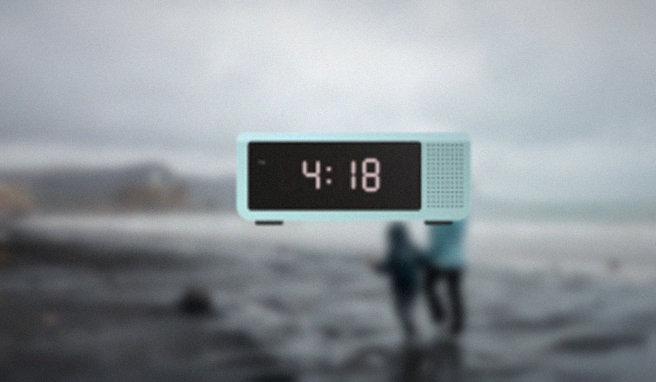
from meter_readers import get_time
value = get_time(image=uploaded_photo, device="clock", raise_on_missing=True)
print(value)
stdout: 4:18
